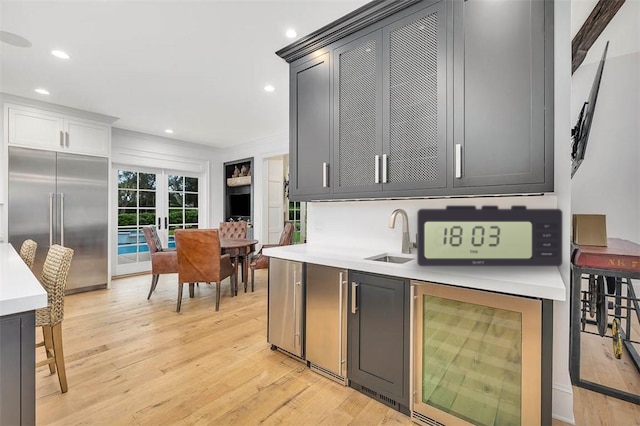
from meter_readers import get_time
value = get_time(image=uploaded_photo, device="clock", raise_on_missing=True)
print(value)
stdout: 18:03
